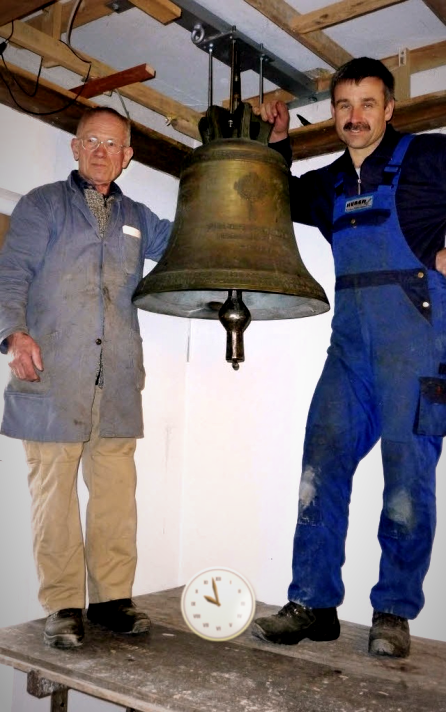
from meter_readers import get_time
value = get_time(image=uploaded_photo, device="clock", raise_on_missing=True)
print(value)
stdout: 9:58
